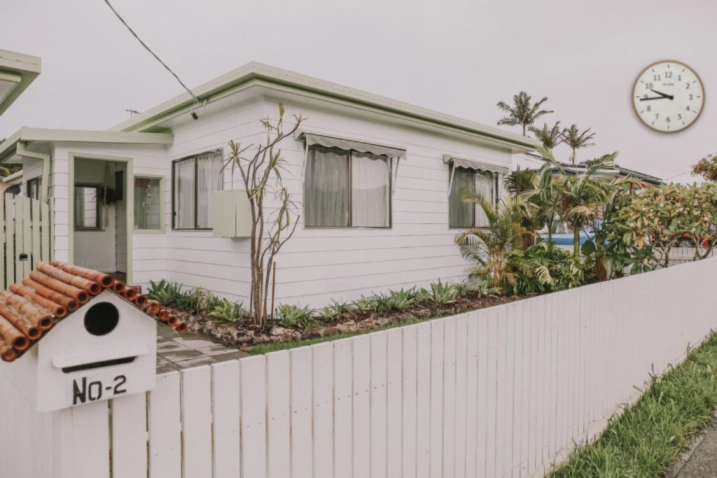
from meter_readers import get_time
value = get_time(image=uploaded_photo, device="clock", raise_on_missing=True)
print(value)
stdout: 9:44
